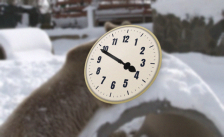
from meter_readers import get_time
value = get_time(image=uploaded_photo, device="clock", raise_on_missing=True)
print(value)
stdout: 3:49
